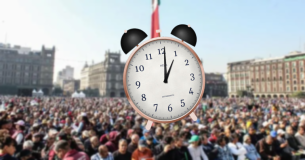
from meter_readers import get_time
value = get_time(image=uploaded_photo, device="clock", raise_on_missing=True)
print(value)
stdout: 1:01
